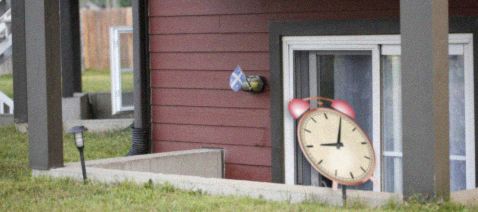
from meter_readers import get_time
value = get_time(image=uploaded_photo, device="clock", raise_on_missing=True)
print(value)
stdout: 9:05
